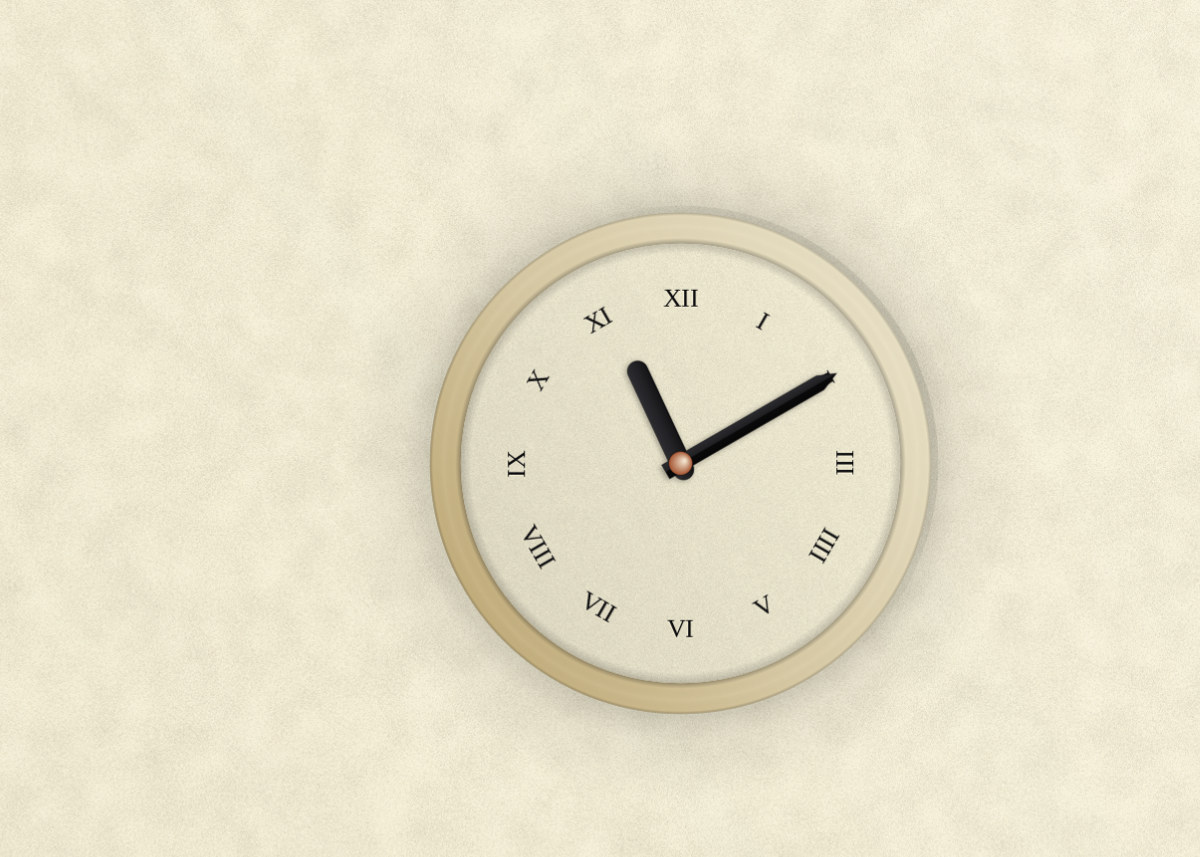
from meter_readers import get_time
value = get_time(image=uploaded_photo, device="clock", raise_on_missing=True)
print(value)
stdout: 11:10
